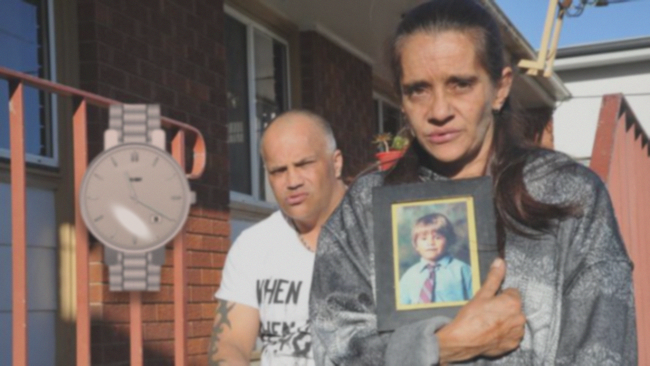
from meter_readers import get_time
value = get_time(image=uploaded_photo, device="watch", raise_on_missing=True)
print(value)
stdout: 11:20
